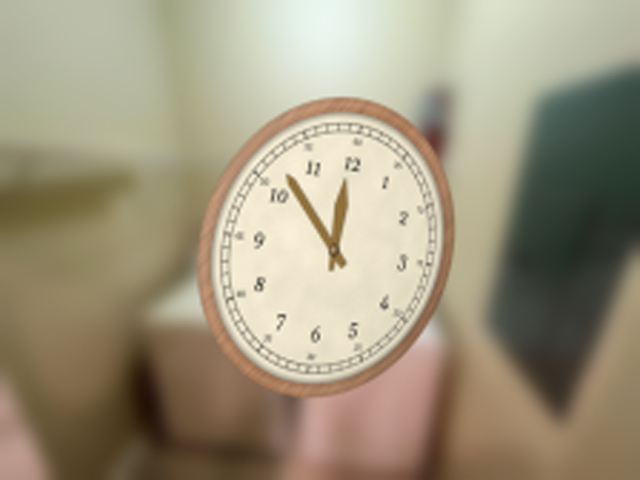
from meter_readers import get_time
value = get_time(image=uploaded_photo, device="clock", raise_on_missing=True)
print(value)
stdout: 11:52
